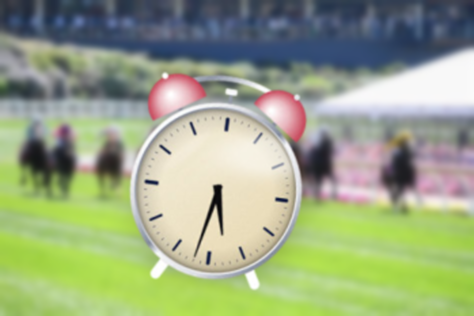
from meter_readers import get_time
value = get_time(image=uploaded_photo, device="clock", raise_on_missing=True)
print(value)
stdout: 5:32
